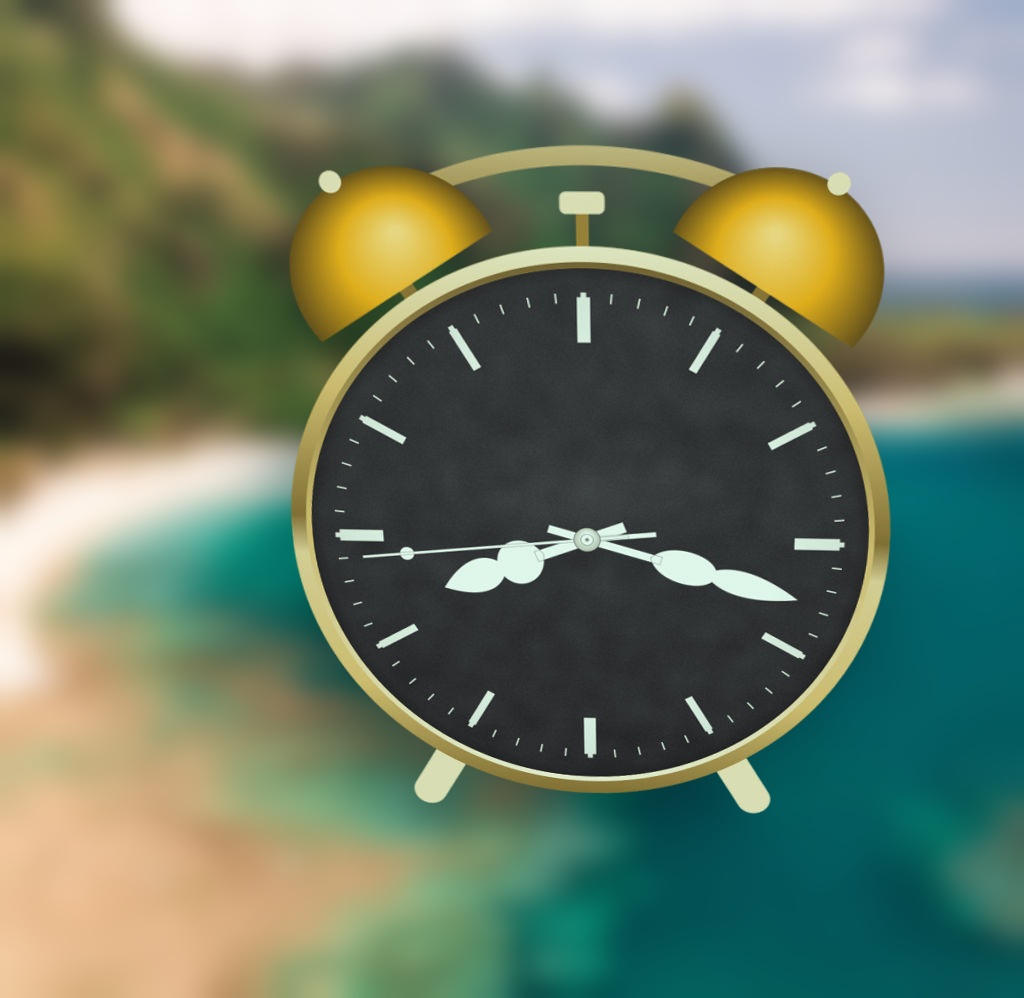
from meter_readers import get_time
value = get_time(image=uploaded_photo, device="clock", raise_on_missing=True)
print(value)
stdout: 8:17:44
